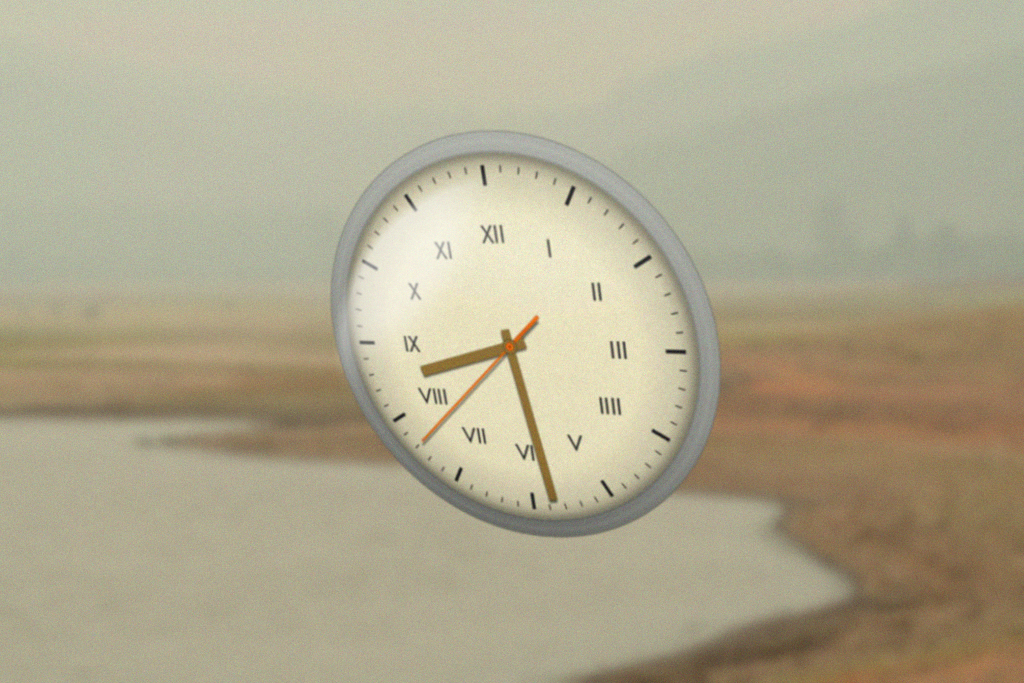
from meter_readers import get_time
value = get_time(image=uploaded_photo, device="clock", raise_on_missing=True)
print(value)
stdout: 8:28:38
